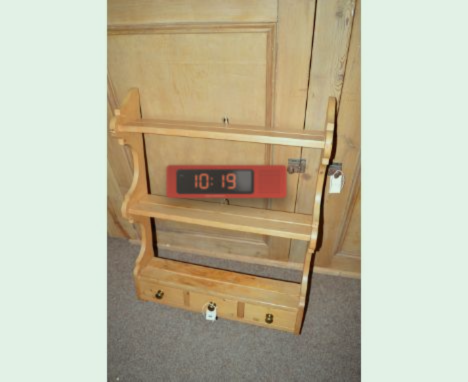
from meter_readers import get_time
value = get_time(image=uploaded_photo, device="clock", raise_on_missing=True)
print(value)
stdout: 10:19
